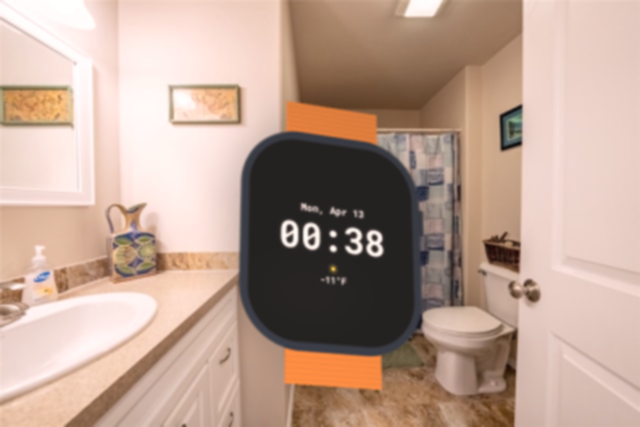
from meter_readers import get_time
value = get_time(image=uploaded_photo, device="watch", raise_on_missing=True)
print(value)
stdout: 0:38
